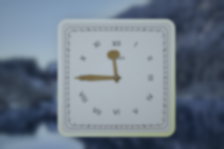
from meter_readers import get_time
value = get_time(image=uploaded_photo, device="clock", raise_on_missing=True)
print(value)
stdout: 11:45
